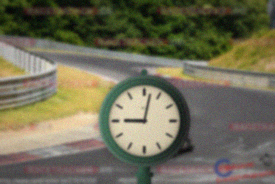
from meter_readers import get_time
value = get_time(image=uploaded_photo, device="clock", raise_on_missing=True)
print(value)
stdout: 9:02
